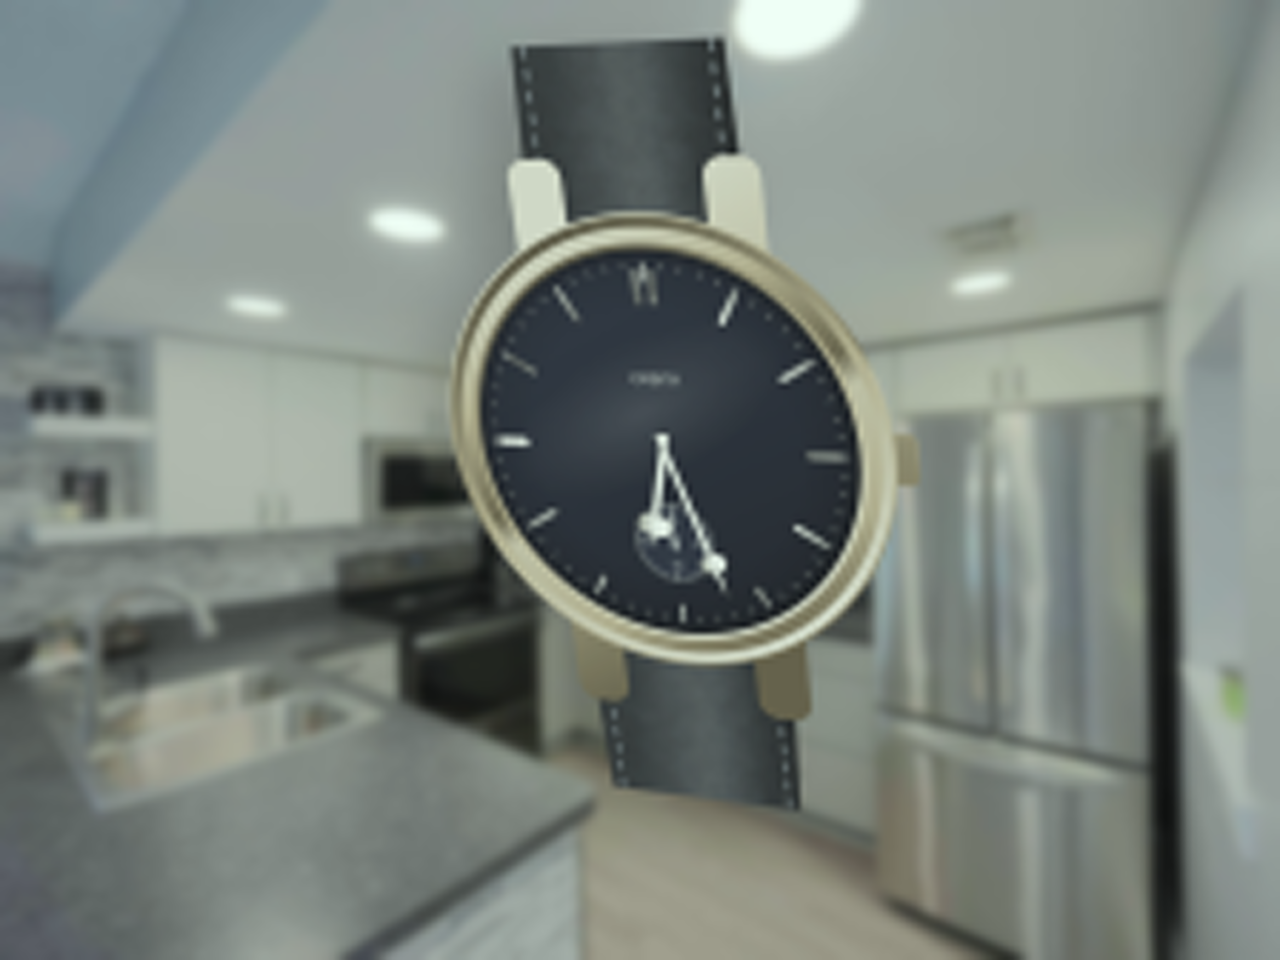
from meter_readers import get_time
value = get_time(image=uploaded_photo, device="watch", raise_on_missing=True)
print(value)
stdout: 6:27
